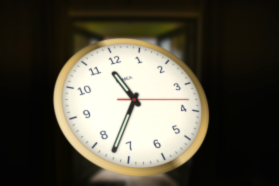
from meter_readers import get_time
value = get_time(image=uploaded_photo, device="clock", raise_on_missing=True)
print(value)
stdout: 11:37:18
